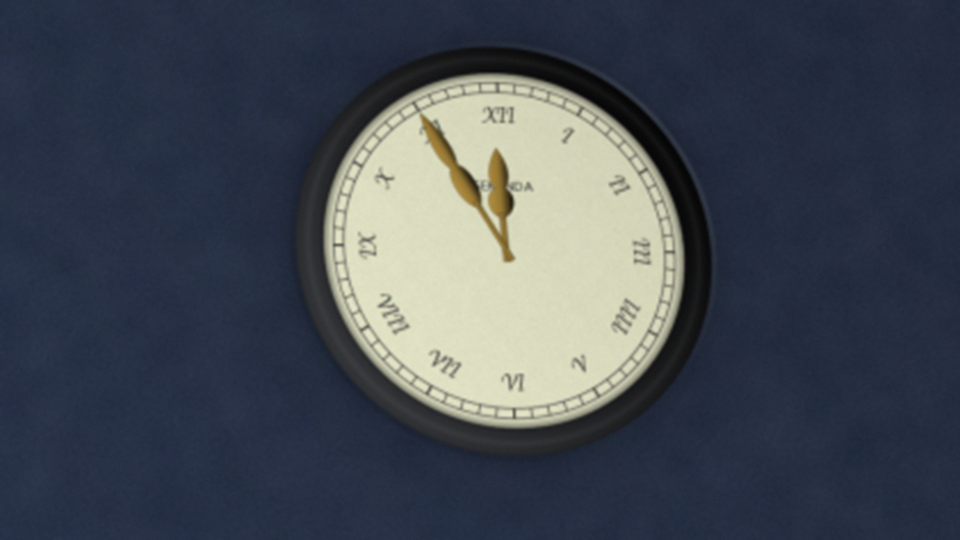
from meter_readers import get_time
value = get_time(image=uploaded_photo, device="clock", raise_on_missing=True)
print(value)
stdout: 11:55
